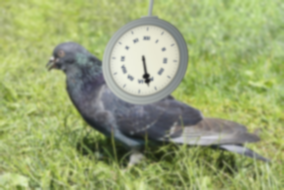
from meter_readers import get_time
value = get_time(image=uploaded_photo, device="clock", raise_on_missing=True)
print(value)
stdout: 5:27
